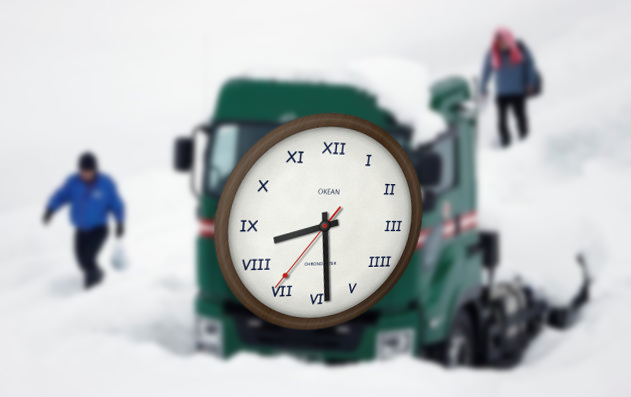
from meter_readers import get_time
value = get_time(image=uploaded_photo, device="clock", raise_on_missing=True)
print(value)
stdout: 8:28:36
